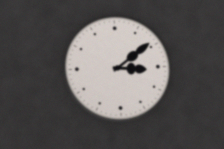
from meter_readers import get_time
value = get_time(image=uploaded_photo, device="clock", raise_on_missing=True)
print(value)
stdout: 3:09
